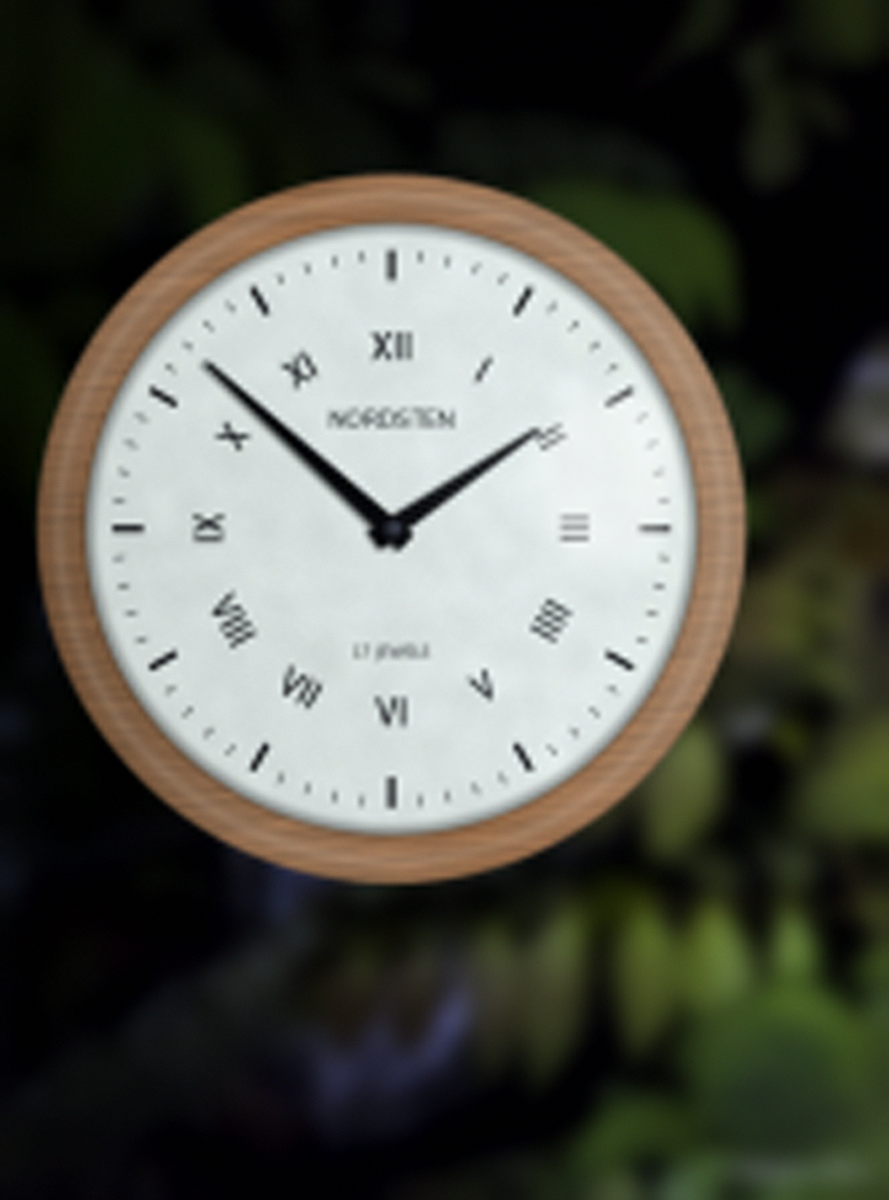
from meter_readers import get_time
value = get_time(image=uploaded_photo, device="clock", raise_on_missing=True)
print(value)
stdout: 1:52
